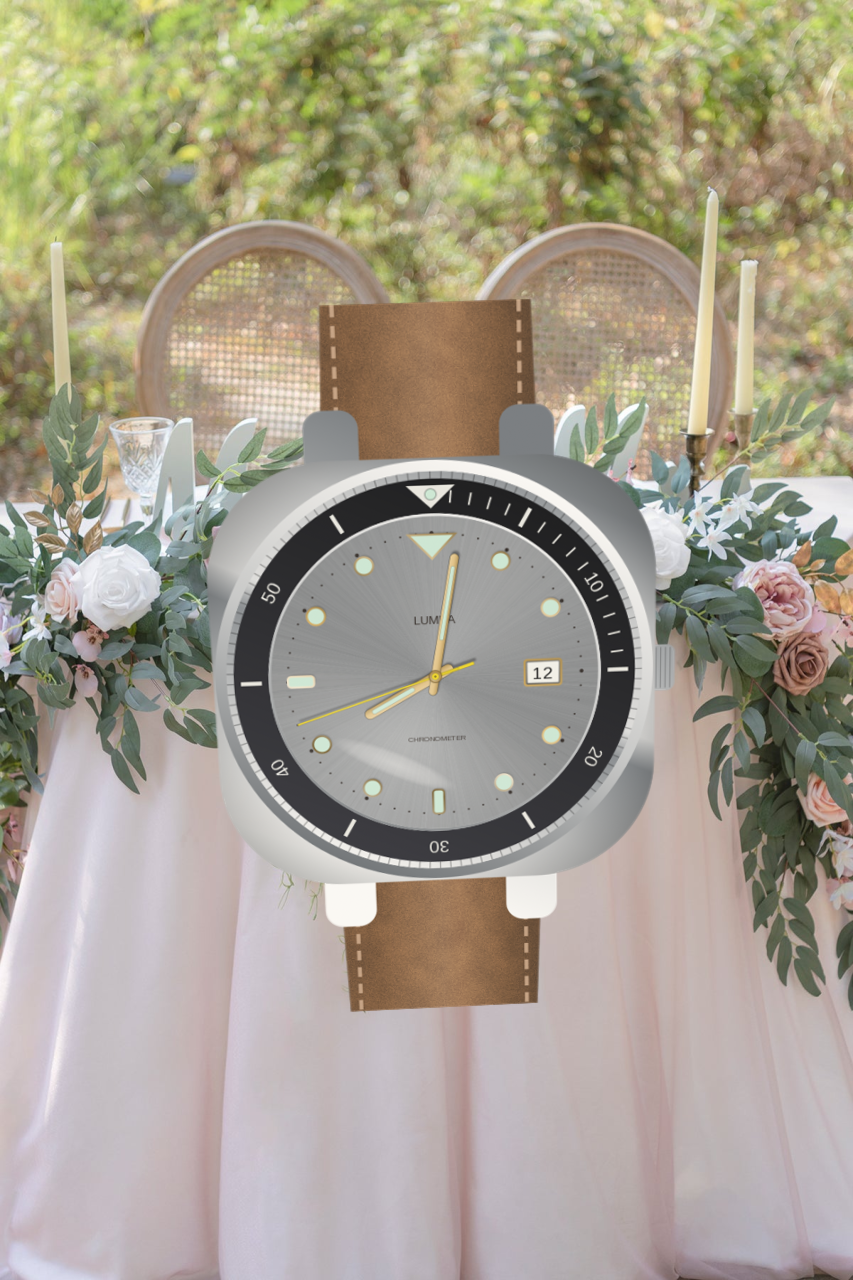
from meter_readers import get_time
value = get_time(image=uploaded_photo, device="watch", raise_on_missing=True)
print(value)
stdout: 8:01:42
